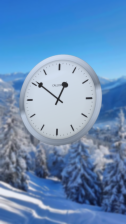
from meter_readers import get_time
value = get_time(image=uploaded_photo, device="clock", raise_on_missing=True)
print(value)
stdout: 12:51
